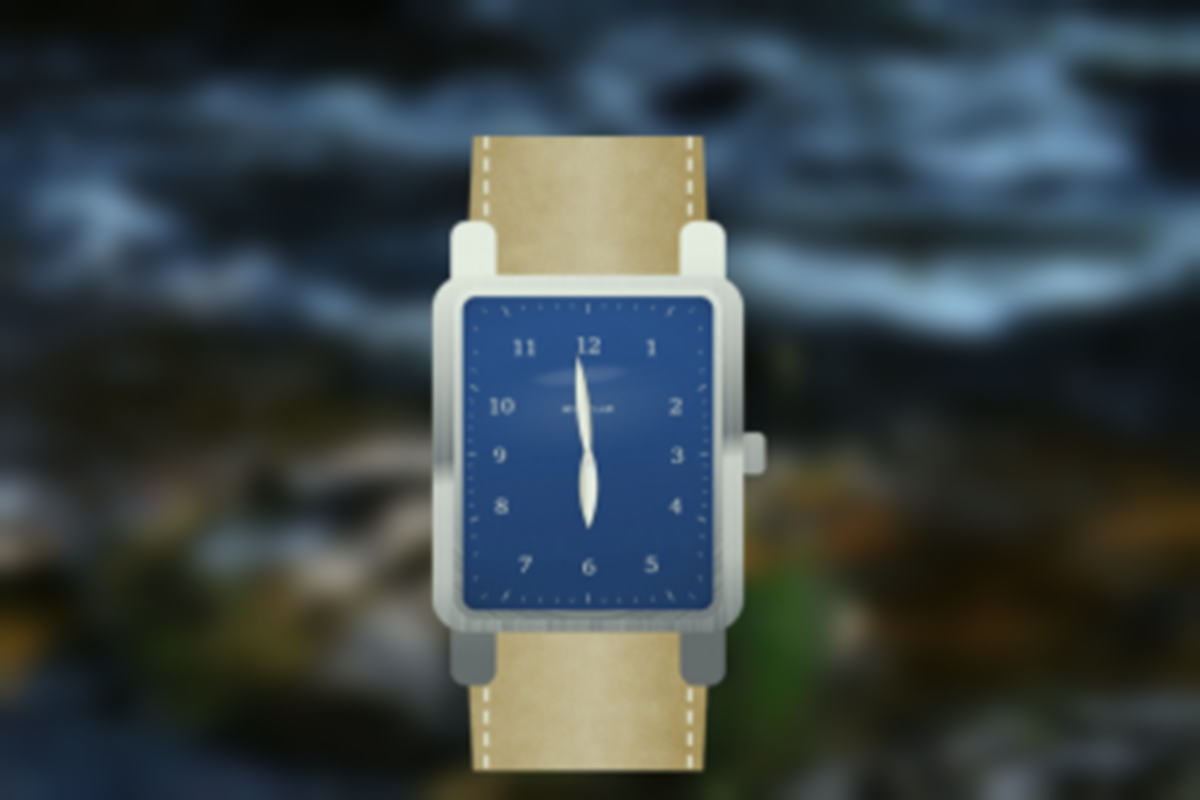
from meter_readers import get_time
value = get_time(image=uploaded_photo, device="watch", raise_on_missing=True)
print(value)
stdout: 5:59
